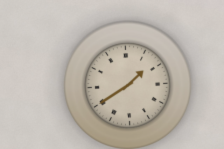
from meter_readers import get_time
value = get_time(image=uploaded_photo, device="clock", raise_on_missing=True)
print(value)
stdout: 1:40
